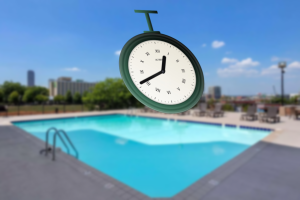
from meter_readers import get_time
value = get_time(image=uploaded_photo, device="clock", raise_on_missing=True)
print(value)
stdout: 12:41
